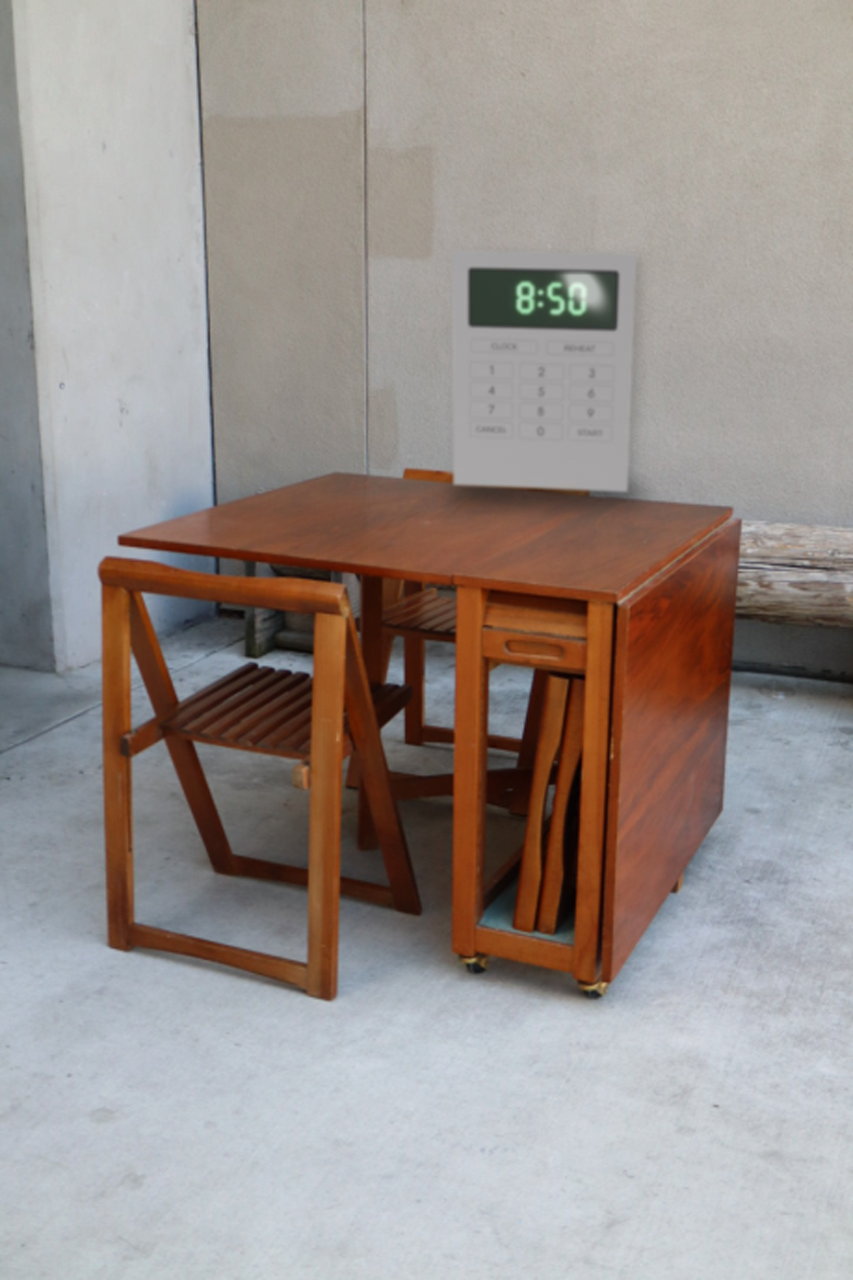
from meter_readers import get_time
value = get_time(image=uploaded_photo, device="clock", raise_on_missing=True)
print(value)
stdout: 8:50
